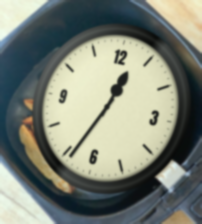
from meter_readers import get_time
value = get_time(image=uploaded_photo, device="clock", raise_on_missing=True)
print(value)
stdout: 12:34
